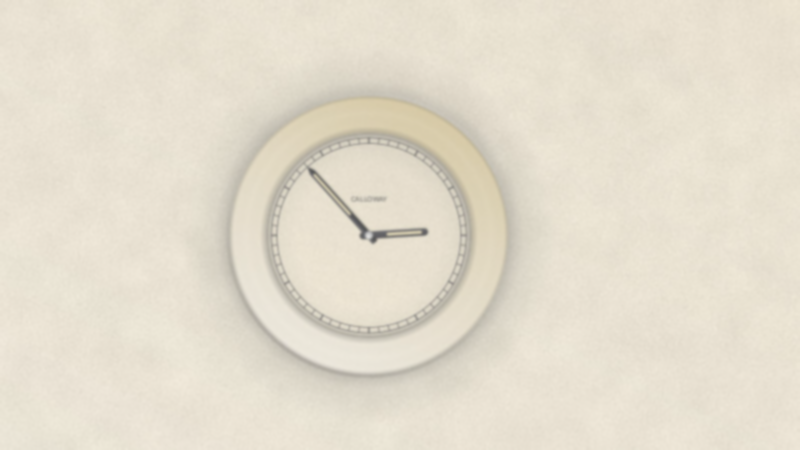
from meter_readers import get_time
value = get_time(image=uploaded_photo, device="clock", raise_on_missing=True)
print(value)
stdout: 2:53
